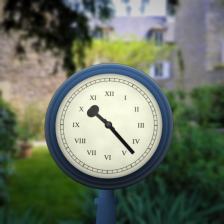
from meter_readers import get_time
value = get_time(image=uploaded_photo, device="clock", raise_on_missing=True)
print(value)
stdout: 10:23
